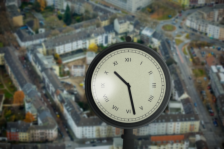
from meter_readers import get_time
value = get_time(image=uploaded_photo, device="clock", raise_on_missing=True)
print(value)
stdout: 10:28
